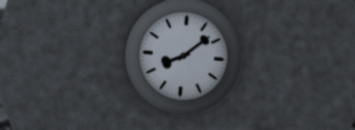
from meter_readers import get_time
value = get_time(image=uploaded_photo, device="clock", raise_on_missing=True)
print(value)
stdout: 8:08
